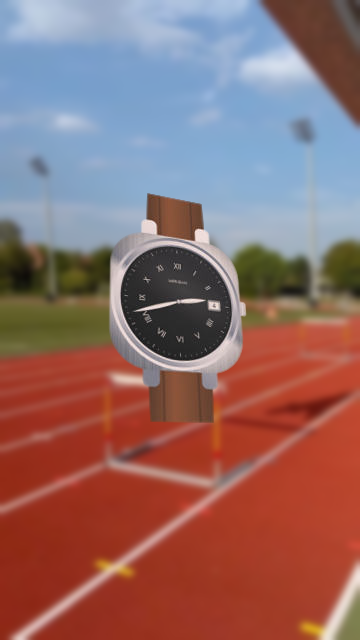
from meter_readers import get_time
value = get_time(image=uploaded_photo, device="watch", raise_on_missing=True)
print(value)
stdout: 2:42
